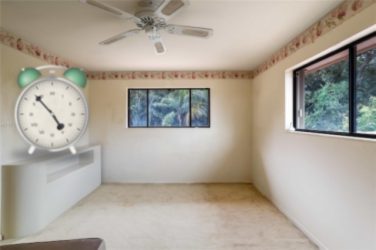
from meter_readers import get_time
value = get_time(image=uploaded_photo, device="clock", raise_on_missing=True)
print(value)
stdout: 4:53
